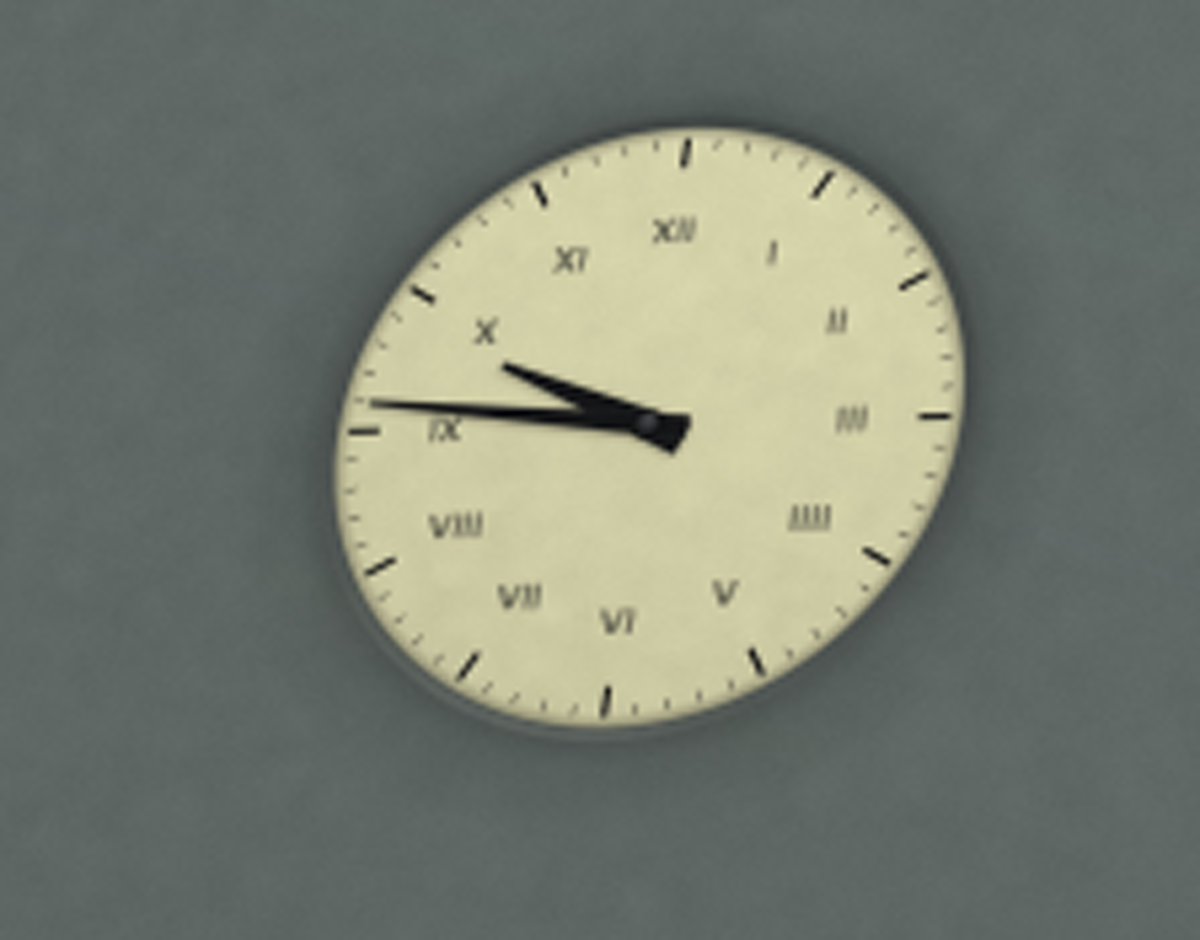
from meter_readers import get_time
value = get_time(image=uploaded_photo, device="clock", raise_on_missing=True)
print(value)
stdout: 9:46
